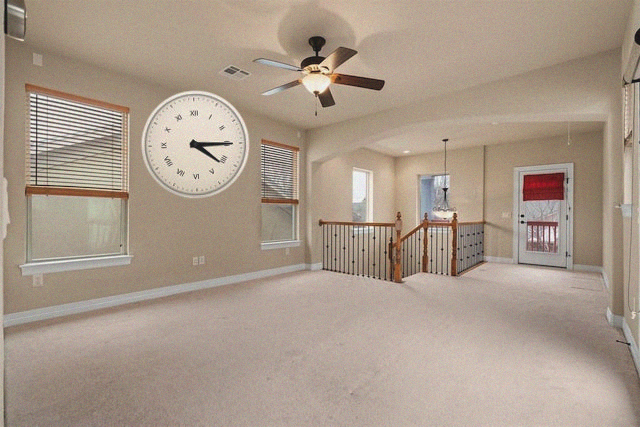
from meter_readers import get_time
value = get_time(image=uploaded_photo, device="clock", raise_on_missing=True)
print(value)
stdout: 4:15
